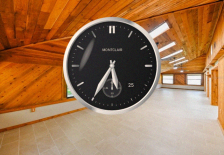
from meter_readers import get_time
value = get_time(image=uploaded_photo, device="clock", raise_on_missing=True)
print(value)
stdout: 5:35
